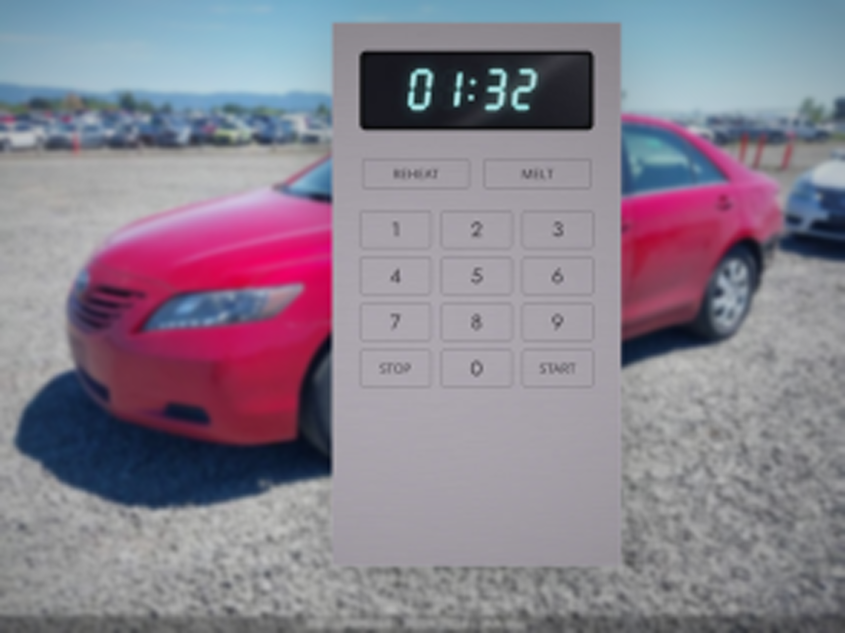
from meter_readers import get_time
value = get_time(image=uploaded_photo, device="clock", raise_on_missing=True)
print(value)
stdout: 1:32
